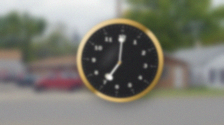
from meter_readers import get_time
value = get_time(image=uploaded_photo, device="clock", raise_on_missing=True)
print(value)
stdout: 7:00
